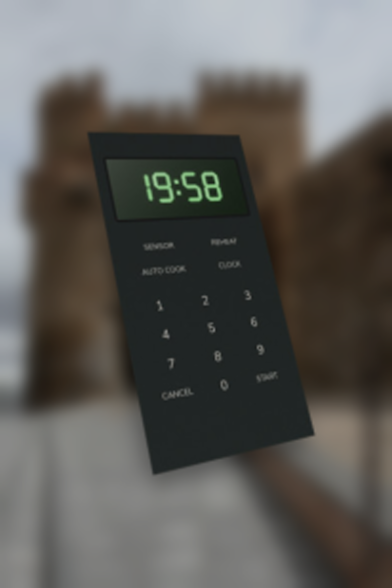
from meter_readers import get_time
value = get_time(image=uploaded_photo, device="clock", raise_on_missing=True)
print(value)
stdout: 19:58
